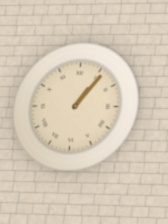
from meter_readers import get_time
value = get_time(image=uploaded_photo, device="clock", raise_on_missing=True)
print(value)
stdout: 1:06
